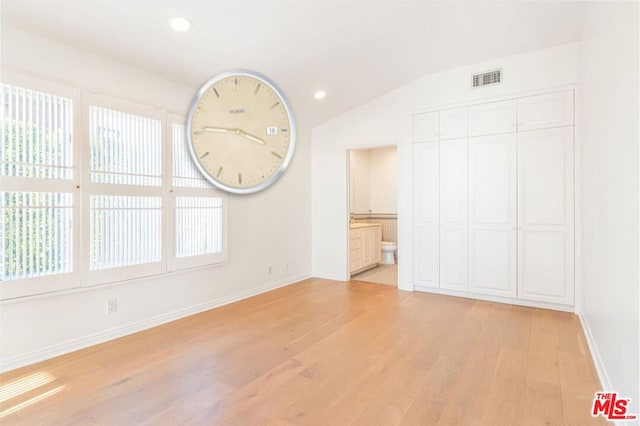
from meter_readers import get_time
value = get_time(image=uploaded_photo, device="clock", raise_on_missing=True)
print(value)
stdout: 3:46
